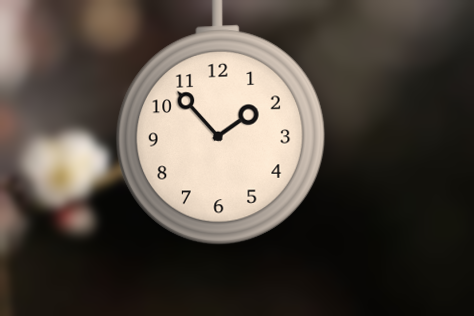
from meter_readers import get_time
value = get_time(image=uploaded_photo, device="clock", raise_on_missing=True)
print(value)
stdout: 1:53
